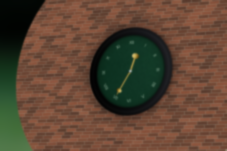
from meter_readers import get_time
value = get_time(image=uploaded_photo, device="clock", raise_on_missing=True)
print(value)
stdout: 12:35
